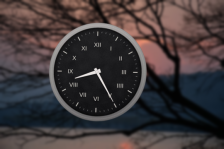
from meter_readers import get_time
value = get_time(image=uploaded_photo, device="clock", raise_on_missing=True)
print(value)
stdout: 8:25
